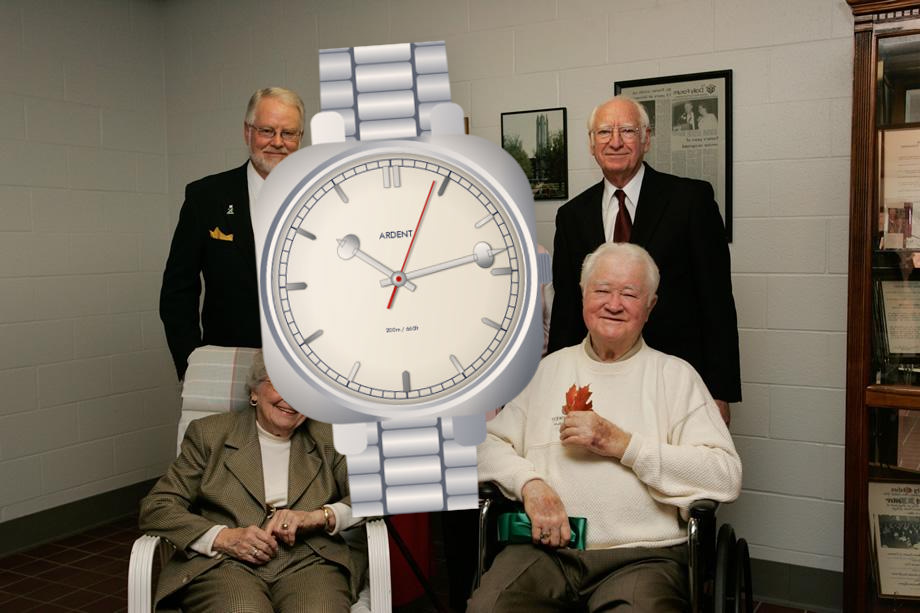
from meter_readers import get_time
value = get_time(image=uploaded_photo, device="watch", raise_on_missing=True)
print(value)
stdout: 10:13:04
